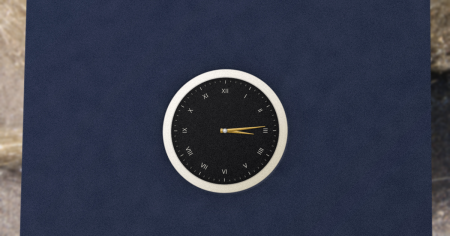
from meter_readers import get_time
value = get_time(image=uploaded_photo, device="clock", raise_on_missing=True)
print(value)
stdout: 3:14
